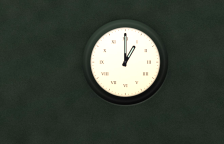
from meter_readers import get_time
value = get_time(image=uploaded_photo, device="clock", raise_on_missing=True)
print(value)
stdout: 1:00
